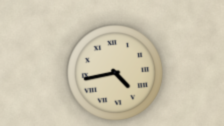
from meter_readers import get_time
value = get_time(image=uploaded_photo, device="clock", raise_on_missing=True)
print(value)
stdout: 4:44
